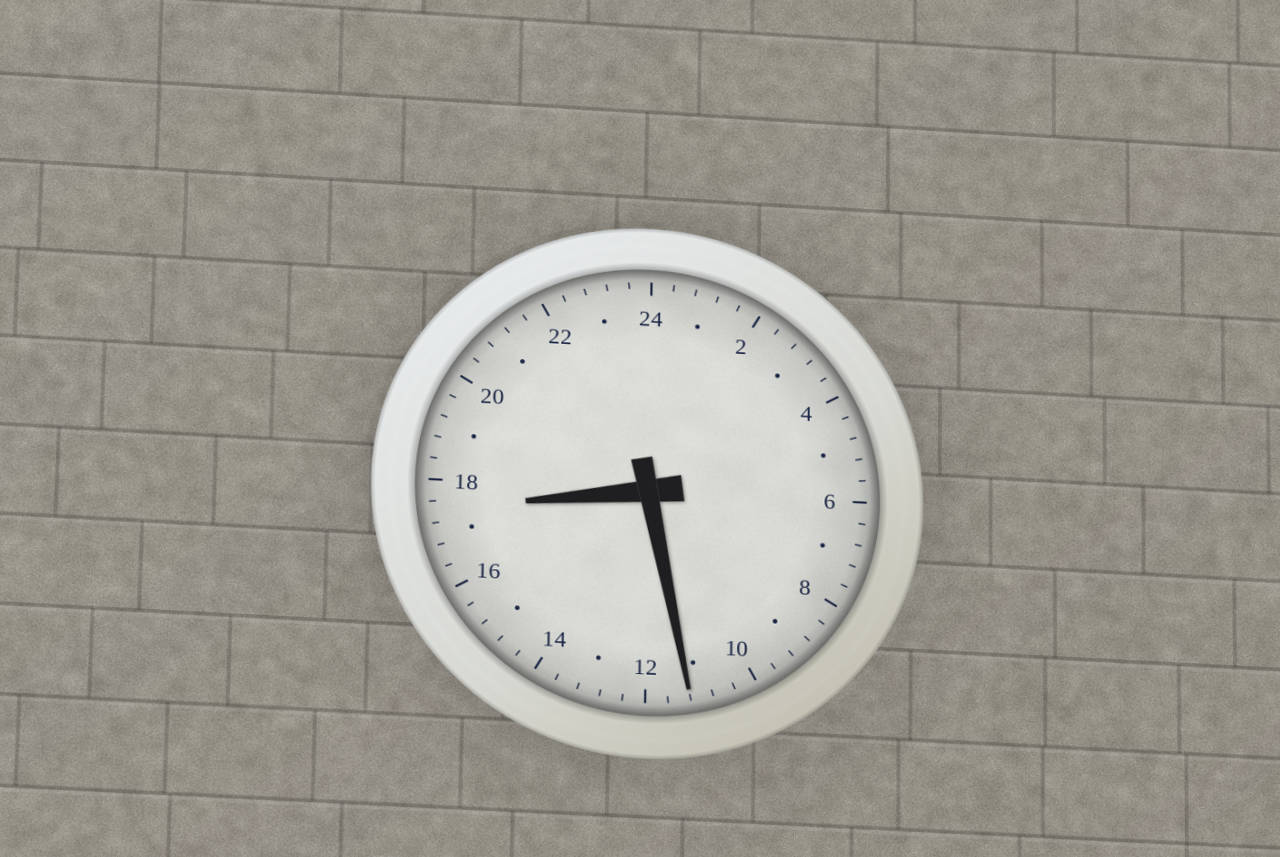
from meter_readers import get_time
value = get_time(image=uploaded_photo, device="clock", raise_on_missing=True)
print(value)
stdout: 17:28
